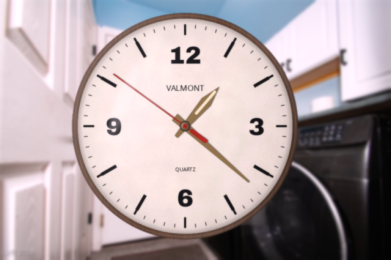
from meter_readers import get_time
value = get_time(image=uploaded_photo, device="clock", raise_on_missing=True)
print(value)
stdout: 1:21:51
